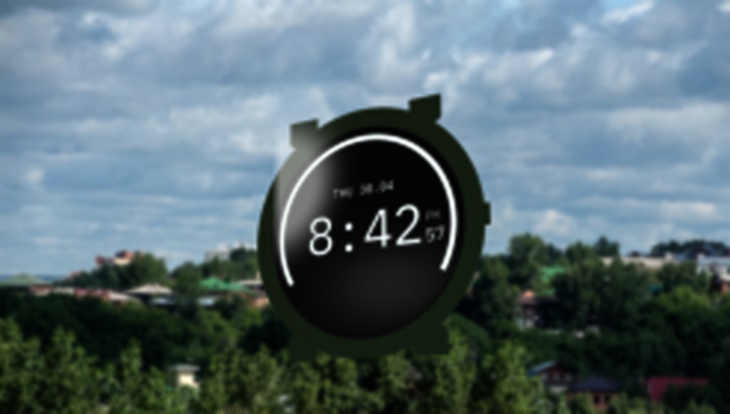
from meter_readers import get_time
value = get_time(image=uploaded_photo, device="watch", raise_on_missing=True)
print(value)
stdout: 8:42
